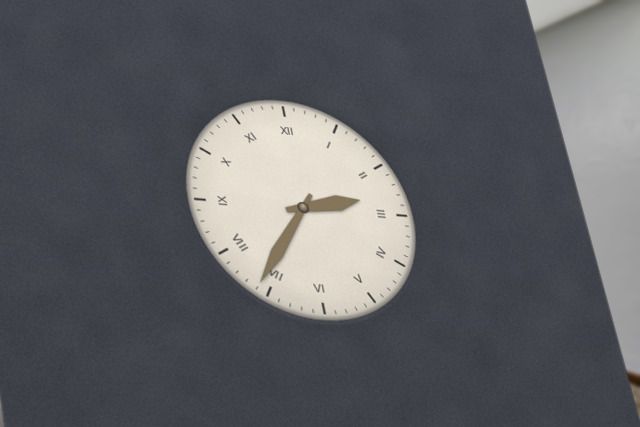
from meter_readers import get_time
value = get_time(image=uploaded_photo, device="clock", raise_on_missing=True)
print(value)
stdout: 2:36
